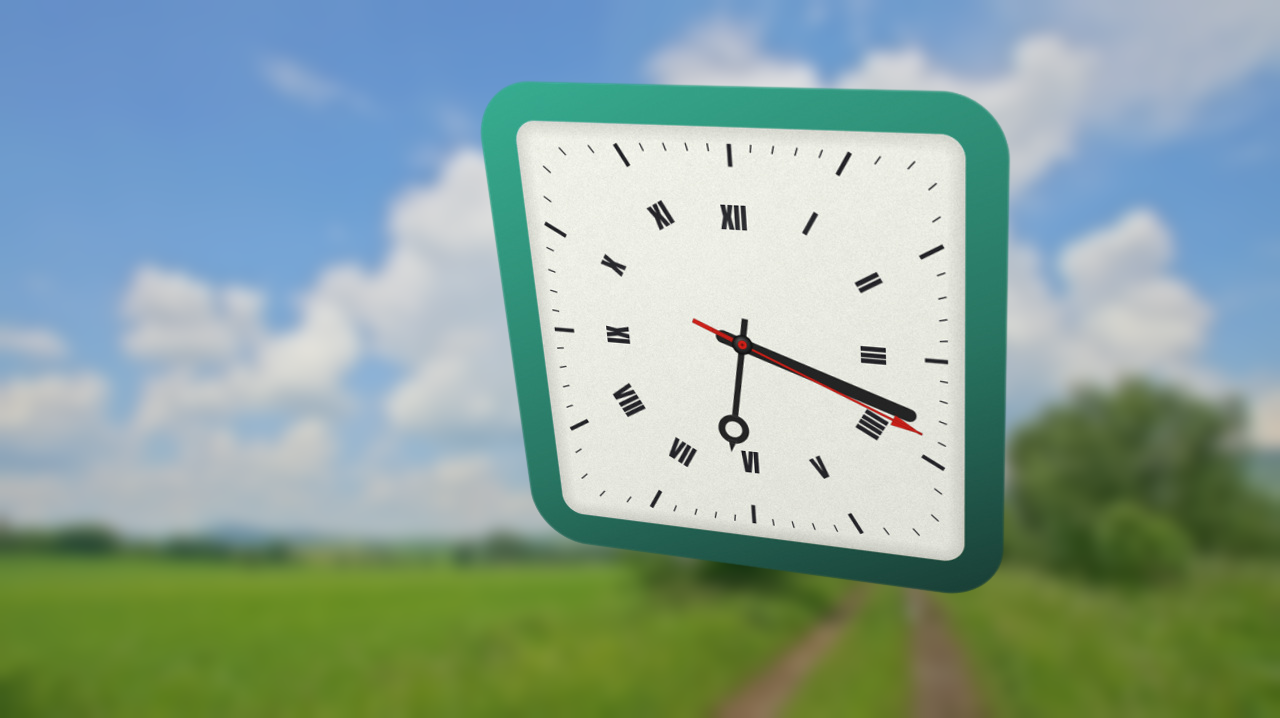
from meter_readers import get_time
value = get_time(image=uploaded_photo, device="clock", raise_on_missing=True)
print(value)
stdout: 6:18:19
